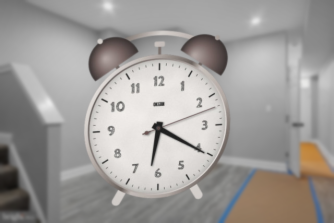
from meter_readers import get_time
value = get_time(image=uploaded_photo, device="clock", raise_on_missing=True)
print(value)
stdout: 6:20:12
